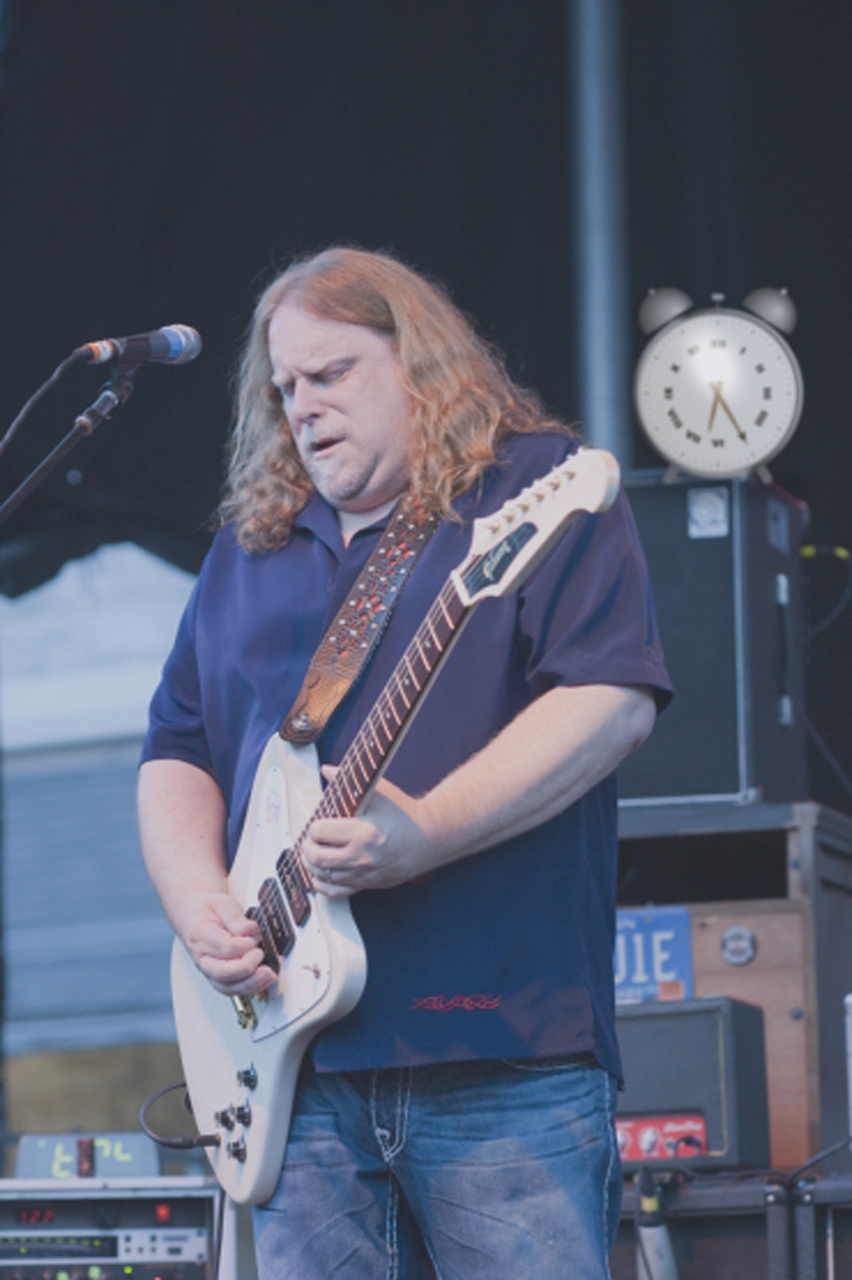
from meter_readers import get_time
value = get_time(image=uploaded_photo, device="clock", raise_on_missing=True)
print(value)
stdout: 6:25
